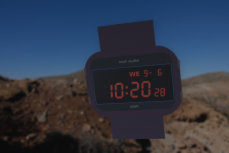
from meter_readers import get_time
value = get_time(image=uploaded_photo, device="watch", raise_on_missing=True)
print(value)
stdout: 10:20
